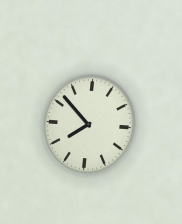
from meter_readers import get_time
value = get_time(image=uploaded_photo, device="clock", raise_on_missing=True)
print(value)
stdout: 7:52
